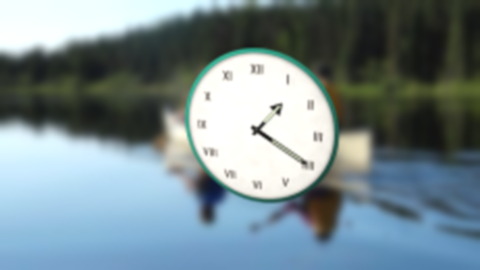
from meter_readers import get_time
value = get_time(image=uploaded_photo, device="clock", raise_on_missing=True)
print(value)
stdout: 1:20
